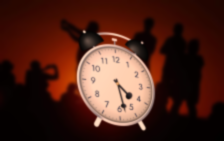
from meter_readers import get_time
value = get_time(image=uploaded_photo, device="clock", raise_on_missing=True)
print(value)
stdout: 4:28
